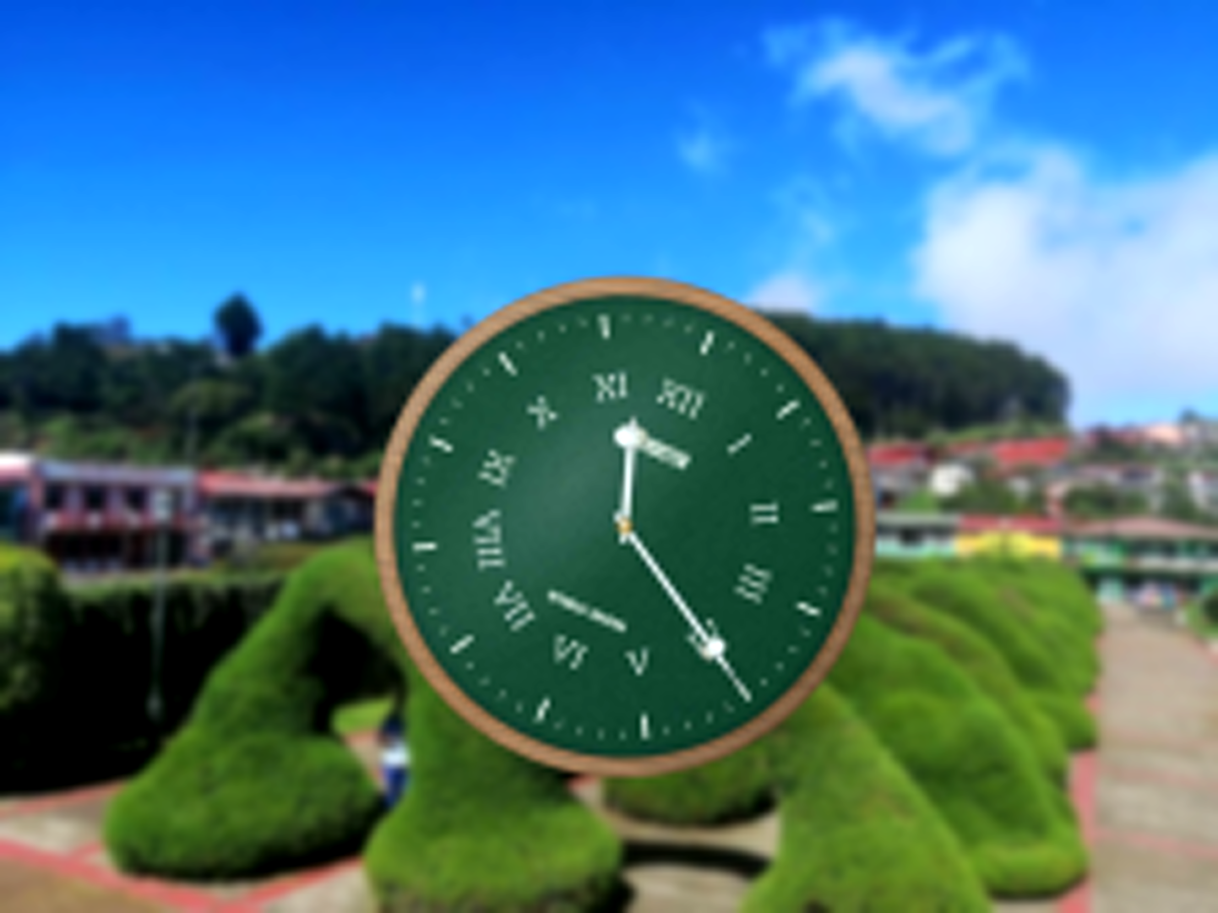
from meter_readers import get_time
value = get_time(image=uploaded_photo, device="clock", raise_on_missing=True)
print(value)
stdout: 11:20
